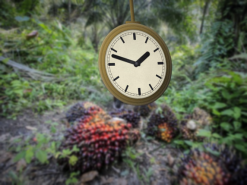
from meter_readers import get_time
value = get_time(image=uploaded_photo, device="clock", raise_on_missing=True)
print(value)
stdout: 1:48
